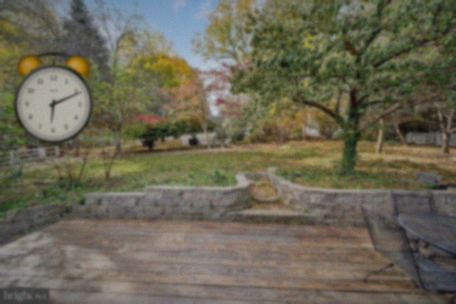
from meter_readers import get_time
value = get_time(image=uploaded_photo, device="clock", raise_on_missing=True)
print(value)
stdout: 6:11
